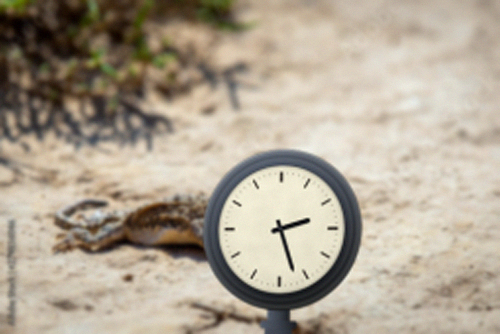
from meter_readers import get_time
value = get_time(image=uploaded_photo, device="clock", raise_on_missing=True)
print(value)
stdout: 2:27
